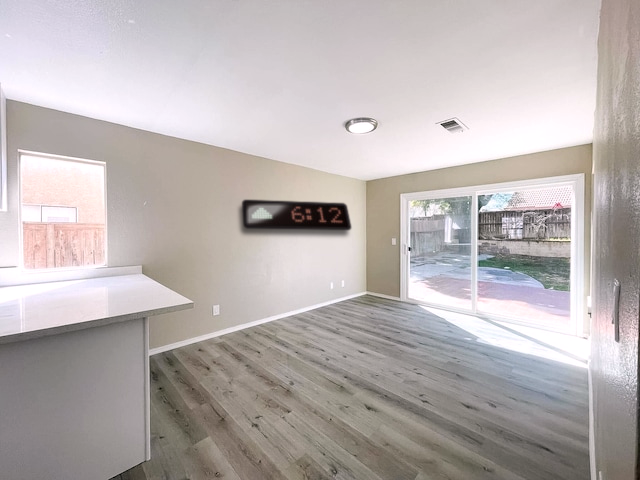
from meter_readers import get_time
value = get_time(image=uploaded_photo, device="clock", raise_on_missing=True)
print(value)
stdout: 6:12
